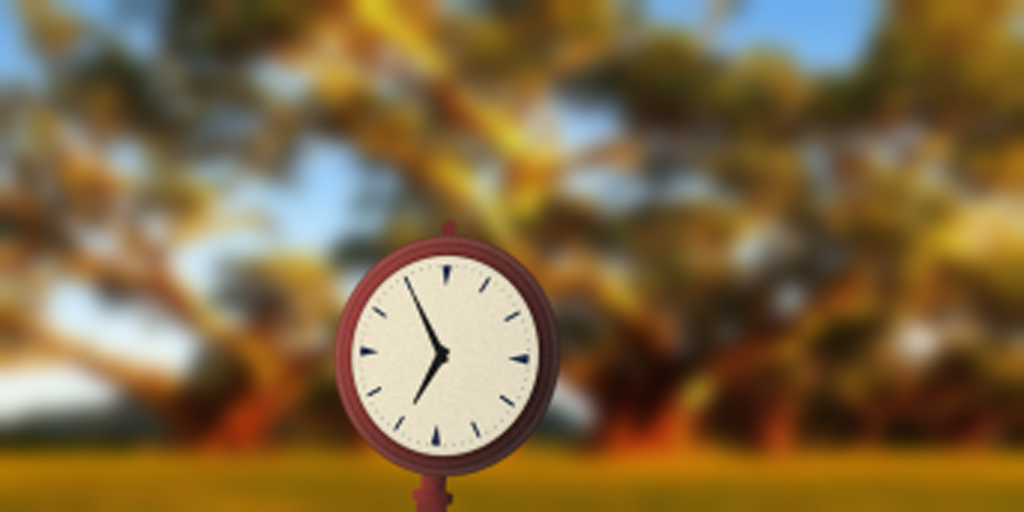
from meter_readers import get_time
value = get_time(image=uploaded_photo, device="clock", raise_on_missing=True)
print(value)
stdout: 6:55
